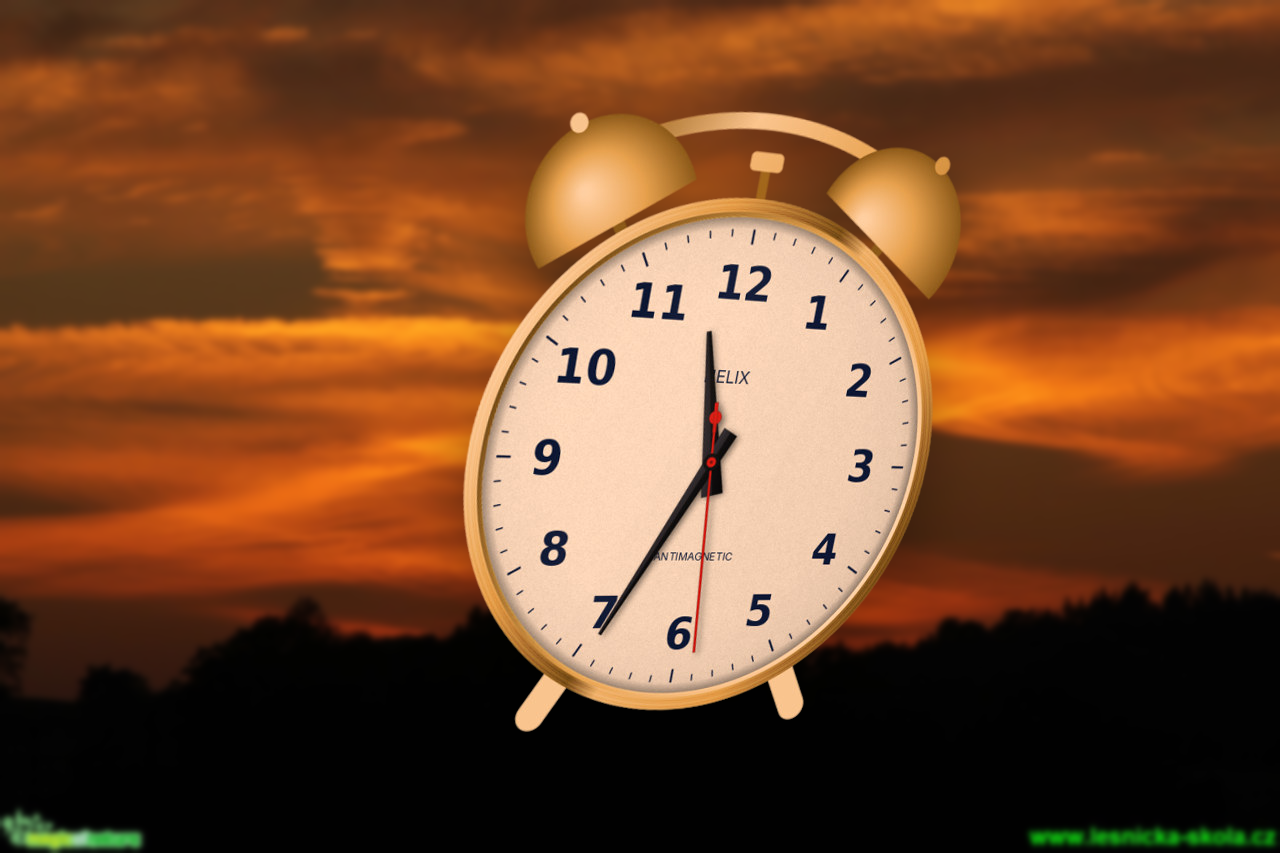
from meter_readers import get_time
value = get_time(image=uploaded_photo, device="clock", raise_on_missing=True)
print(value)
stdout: 11:34:29
